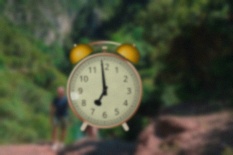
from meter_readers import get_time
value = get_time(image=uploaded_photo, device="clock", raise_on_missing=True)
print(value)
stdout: 6:59
